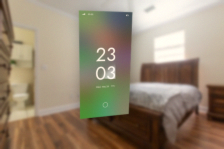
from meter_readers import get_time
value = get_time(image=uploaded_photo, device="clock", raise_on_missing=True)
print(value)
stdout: 23:03
